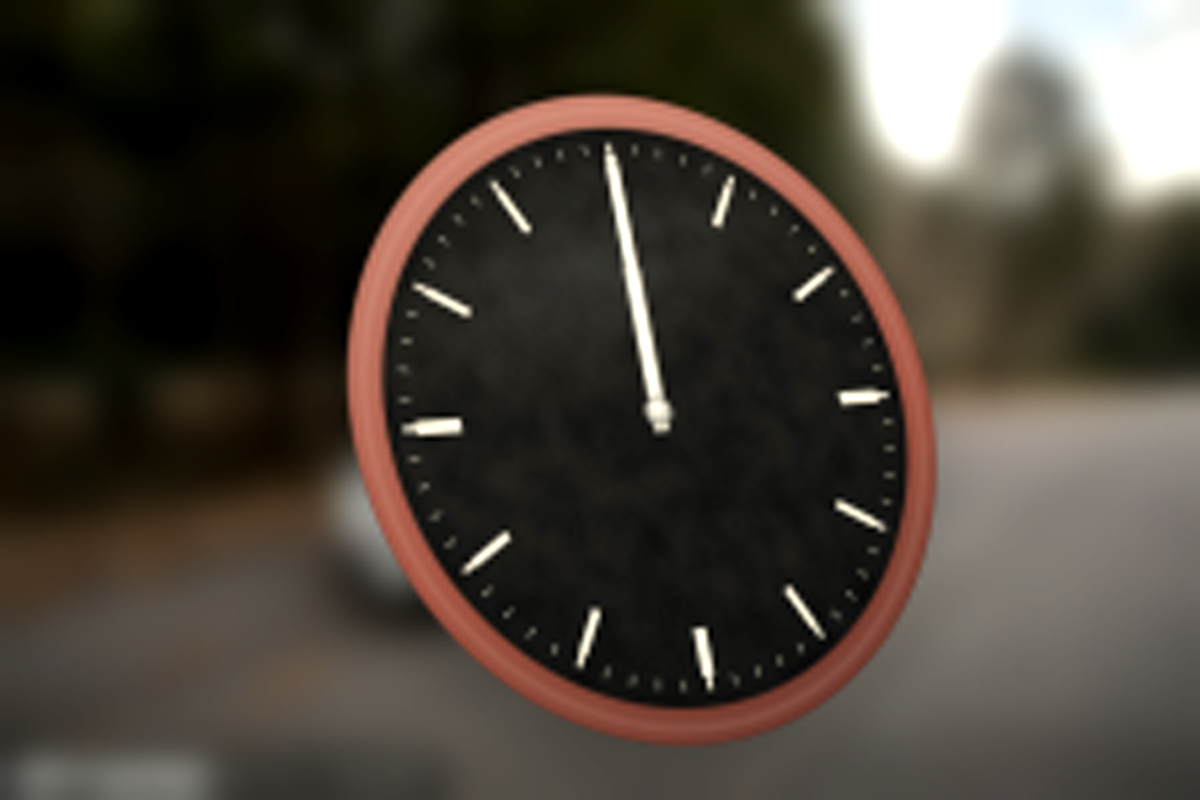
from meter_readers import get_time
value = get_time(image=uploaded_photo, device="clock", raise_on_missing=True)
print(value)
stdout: 12:00
